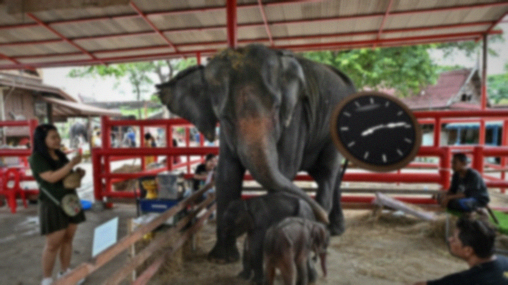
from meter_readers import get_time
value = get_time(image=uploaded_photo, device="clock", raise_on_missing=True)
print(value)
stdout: 8:14
